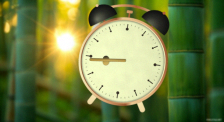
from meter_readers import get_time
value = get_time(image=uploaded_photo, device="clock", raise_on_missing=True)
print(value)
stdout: 8:44
